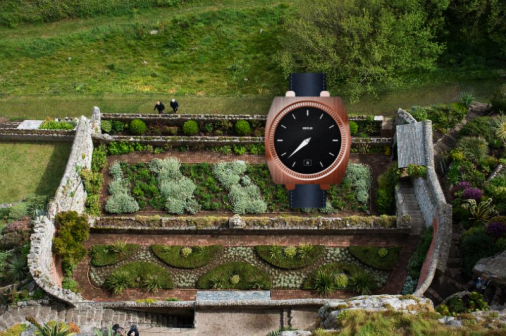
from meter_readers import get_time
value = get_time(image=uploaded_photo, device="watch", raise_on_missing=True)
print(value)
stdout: 7:38
